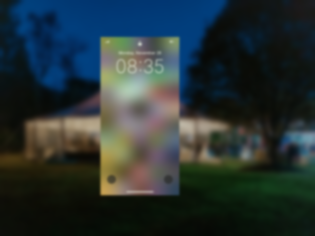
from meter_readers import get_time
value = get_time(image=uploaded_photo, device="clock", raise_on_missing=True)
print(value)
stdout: 8:35
